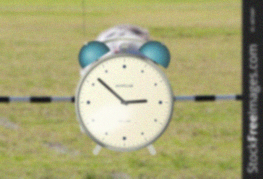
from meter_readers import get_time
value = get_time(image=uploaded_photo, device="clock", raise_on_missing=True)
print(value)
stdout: 2:52
